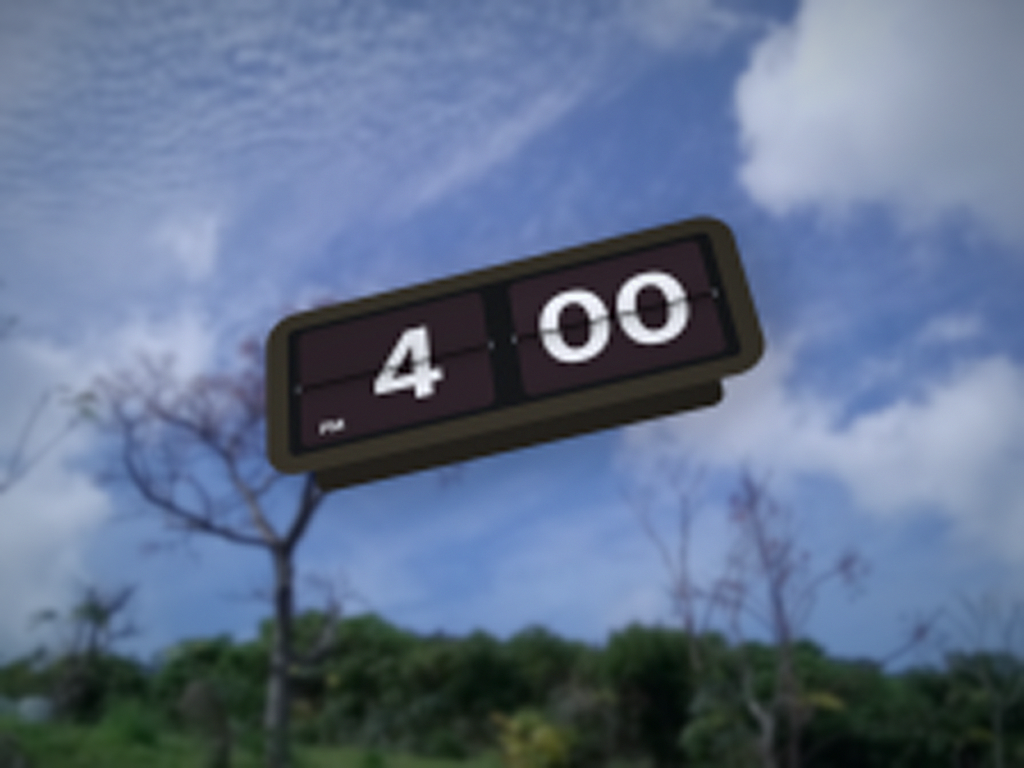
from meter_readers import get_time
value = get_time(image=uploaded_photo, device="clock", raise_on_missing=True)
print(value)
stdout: 4:00
